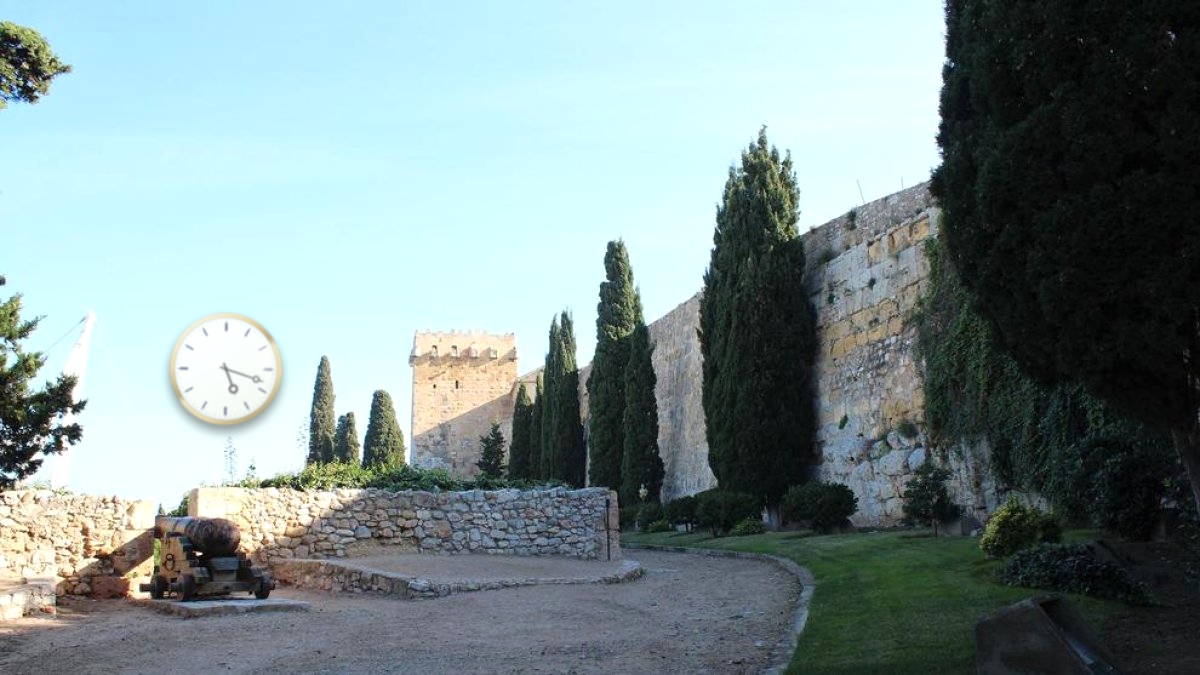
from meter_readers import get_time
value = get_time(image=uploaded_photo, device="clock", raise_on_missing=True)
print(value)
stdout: 5:18
